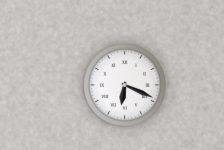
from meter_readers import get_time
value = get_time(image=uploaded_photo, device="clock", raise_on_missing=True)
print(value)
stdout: 6:19
